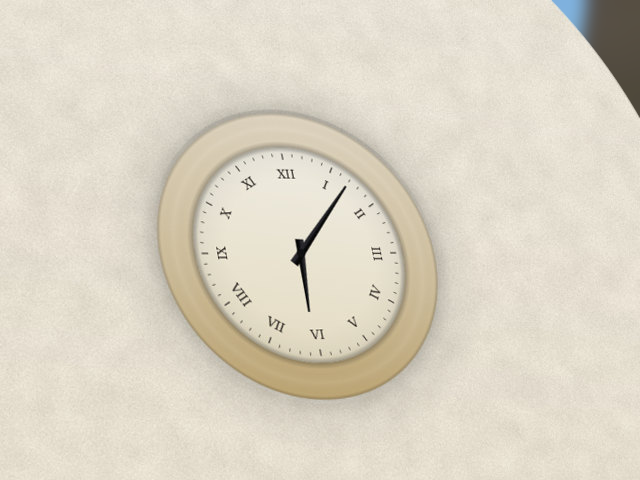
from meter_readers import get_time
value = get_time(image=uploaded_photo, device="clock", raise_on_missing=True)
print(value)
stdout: 6:07
